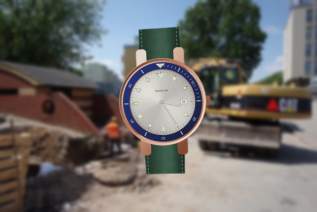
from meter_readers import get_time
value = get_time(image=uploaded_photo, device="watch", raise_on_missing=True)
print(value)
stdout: 3:25
